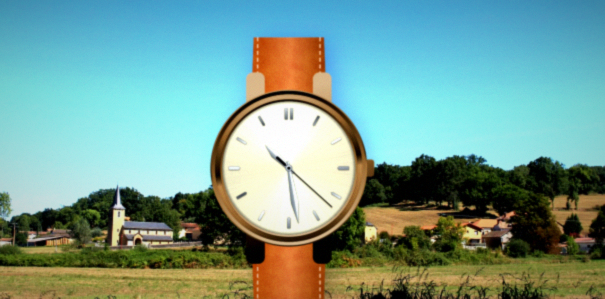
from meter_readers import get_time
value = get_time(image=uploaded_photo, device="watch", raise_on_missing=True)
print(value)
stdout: 10:28:22
